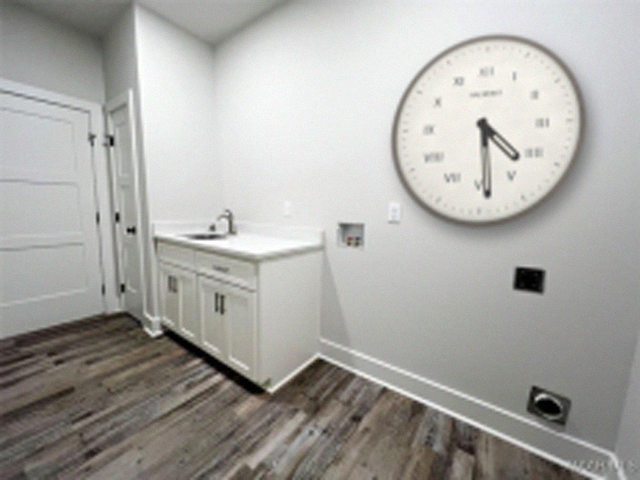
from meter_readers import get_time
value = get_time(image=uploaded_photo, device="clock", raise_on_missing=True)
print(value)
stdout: 4:29
